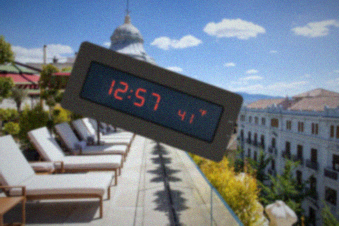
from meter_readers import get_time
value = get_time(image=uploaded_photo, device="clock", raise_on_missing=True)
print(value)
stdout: 12:57
